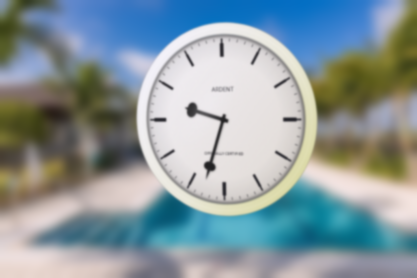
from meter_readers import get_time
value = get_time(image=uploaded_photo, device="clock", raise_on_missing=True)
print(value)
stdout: 9:33
